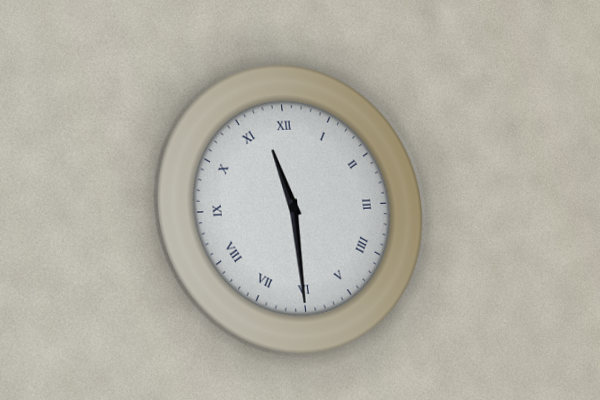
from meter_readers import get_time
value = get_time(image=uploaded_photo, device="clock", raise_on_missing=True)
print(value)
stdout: 11:30
